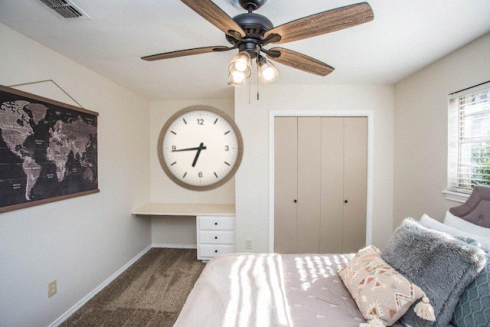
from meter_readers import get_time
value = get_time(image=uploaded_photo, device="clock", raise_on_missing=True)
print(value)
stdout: 6:44
